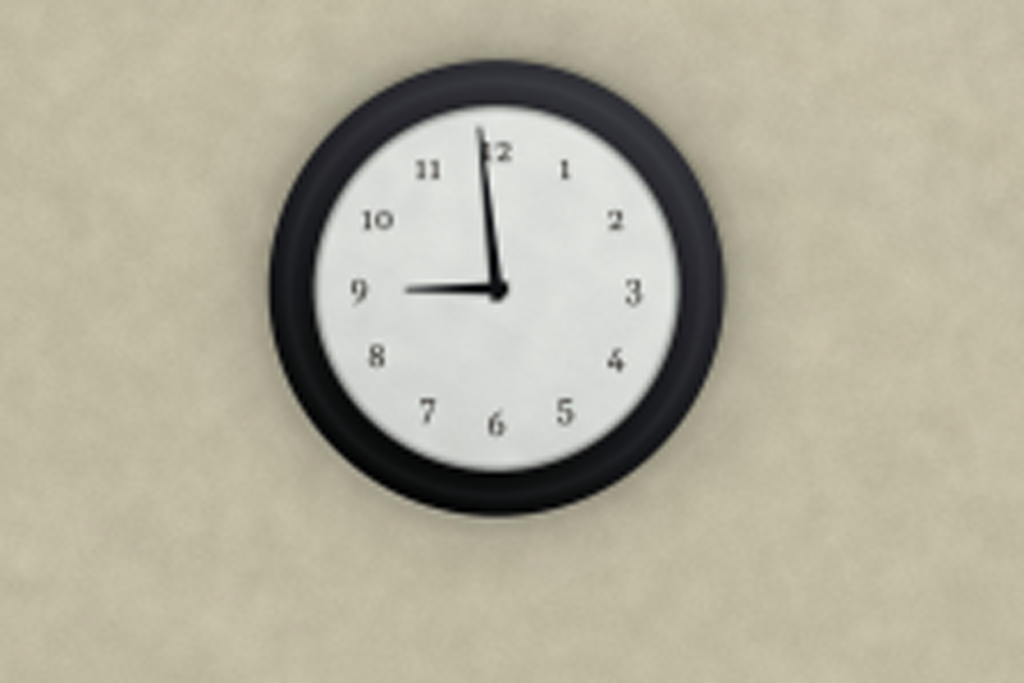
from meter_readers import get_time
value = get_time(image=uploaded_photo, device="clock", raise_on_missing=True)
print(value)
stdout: 8:59
